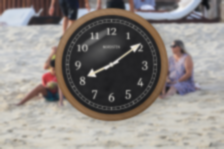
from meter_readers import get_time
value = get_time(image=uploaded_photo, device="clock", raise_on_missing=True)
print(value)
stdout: 8:09
